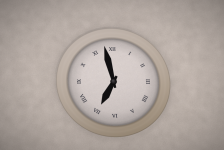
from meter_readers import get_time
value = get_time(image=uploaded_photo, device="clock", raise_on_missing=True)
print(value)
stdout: 6:58
